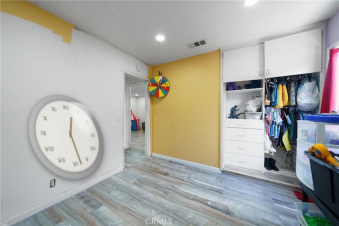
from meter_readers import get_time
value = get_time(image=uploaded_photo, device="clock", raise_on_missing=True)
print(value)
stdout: 12:28
